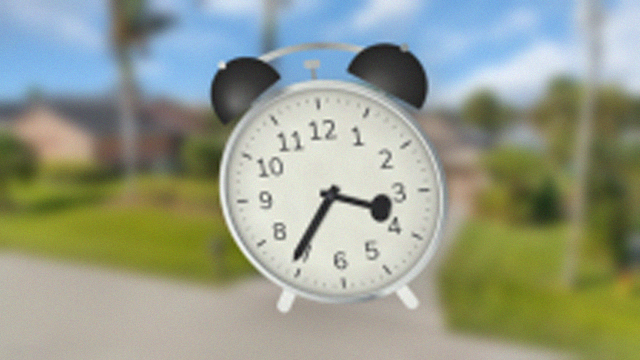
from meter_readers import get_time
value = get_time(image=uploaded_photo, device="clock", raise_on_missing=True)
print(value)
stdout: 3:36
